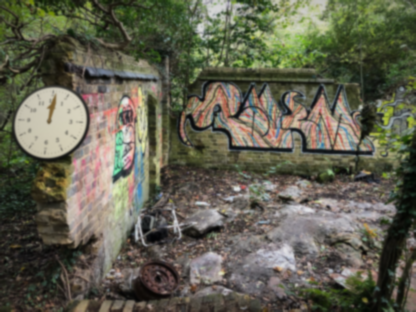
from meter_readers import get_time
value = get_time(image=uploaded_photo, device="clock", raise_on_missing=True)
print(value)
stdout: 12:01
